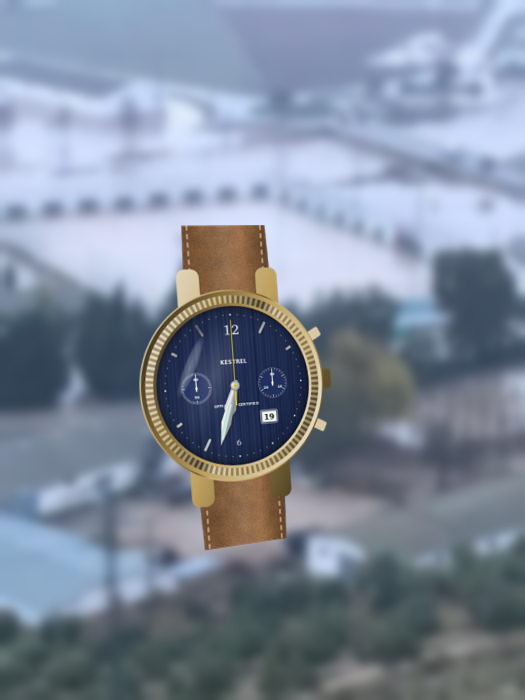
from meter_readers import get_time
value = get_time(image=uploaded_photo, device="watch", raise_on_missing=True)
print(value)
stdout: 6:33
